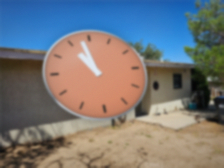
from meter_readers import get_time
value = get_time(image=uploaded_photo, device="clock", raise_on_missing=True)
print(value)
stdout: 10:58
